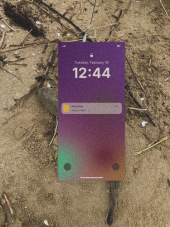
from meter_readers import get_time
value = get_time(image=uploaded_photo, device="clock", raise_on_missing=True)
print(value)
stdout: 12:44
